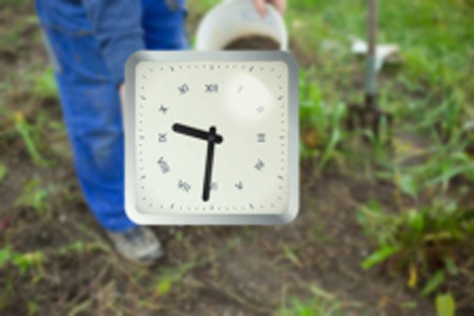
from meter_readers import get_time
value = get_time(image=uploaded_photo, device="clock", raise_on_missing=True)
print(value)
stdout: 9:31
